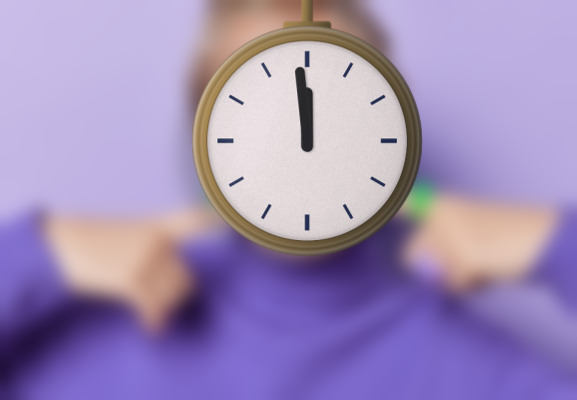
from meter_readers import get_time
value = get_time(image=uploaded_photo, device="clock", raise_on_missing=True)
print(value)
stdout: 11:59
